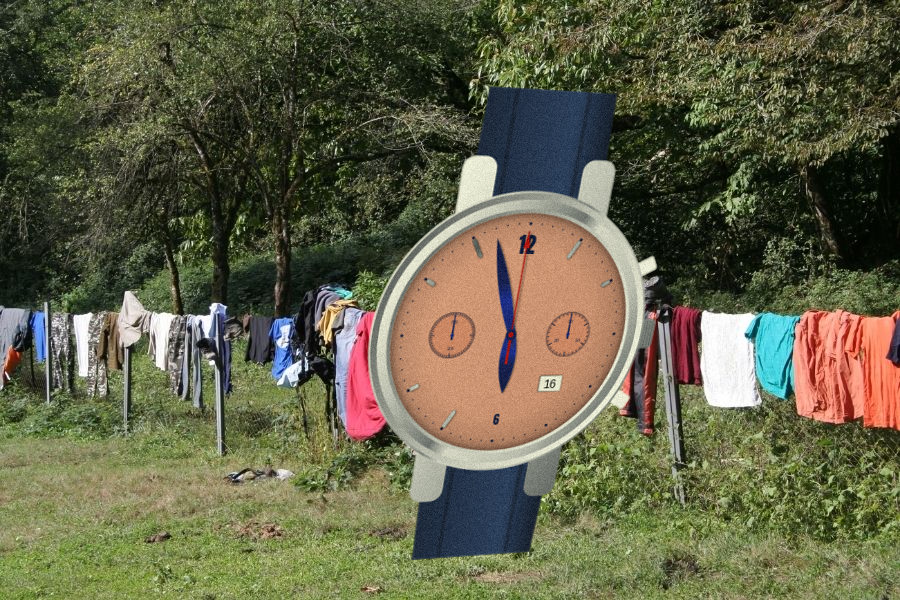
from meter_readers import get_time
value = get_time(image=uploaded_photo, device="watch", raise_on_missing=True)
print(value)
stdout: 5:57
